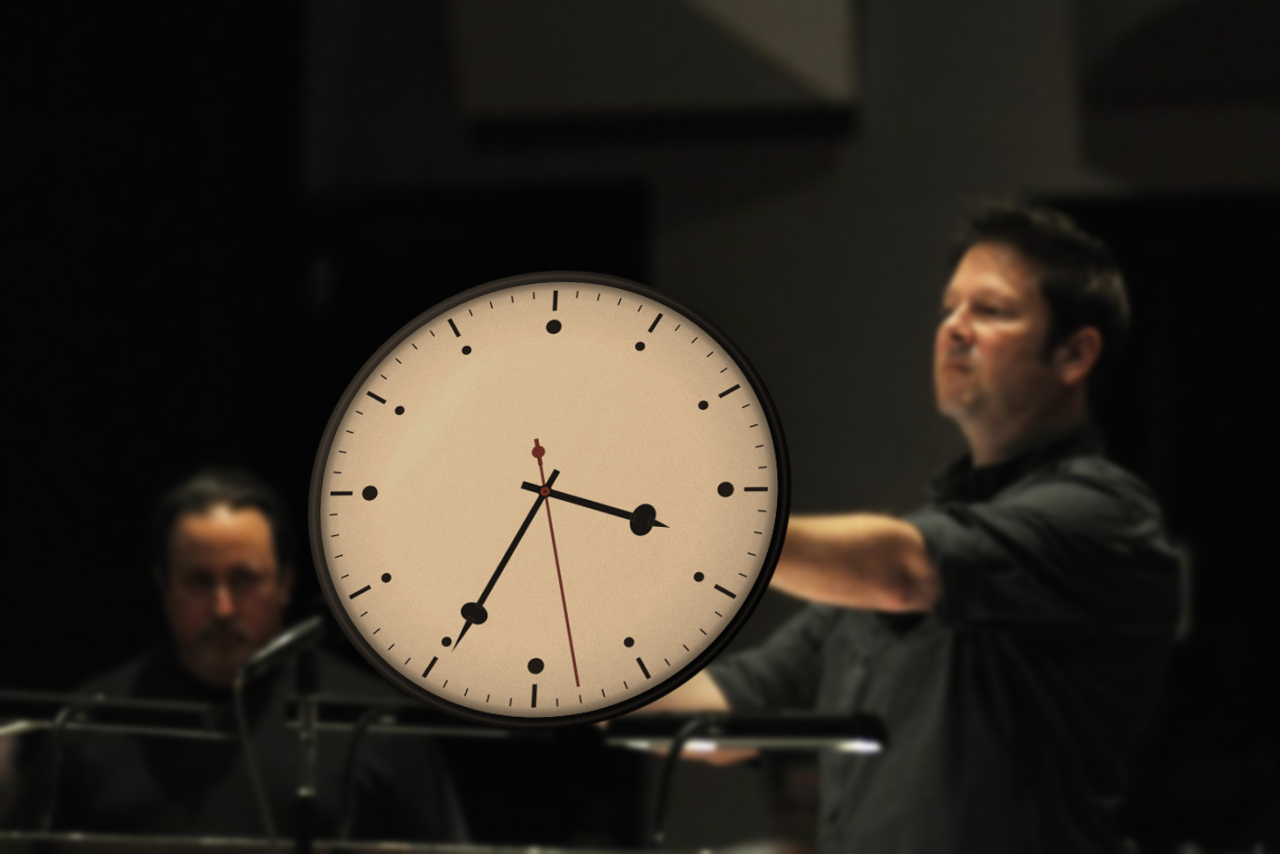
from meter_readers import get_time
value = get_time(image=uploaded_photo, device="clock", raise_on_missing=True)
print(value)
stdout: 3:34:28
